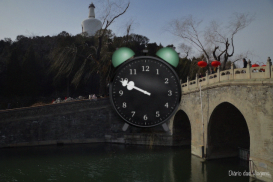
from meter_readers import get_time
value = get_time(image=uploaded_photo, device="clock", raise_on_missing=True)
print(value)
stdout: 9:49
